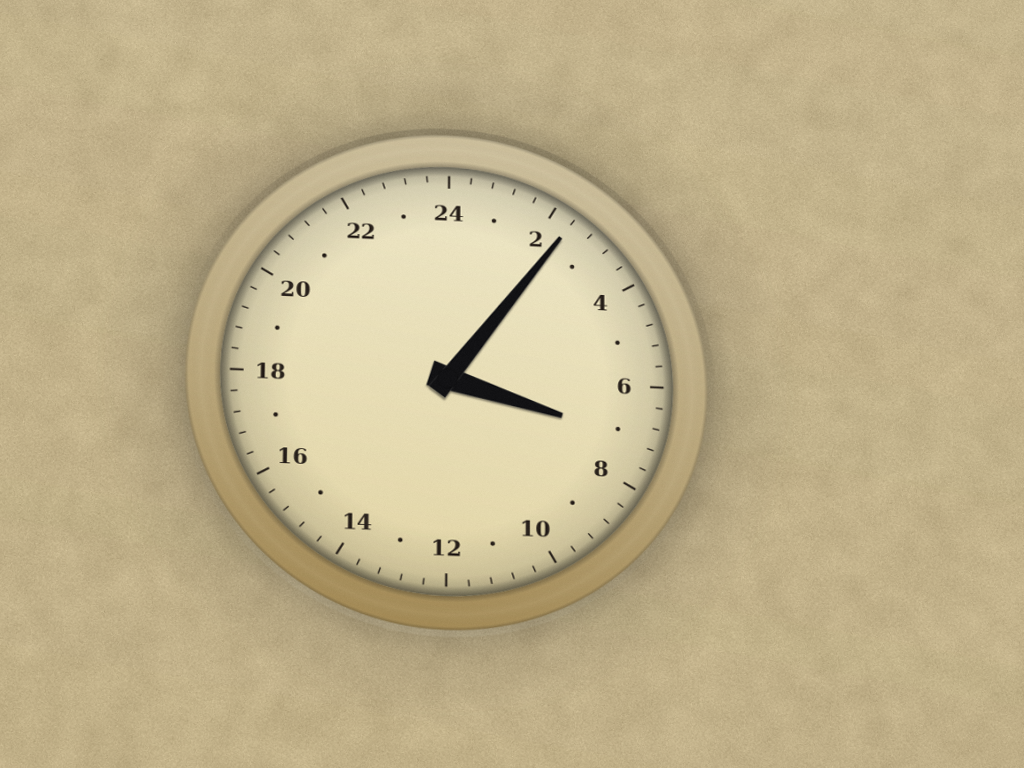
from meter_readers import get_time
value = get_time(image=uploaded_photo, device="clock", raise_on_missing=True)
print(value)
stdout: 7:06
